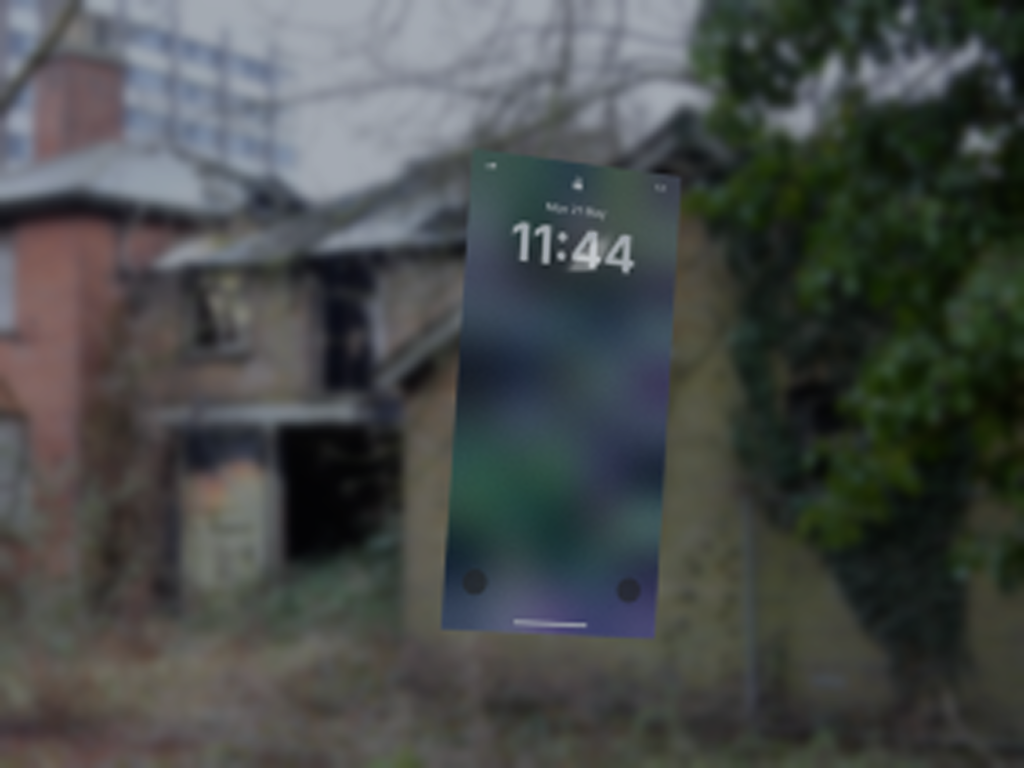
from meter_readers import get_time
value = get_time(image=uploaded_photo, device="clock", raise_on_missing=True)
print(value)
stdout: 11:44
